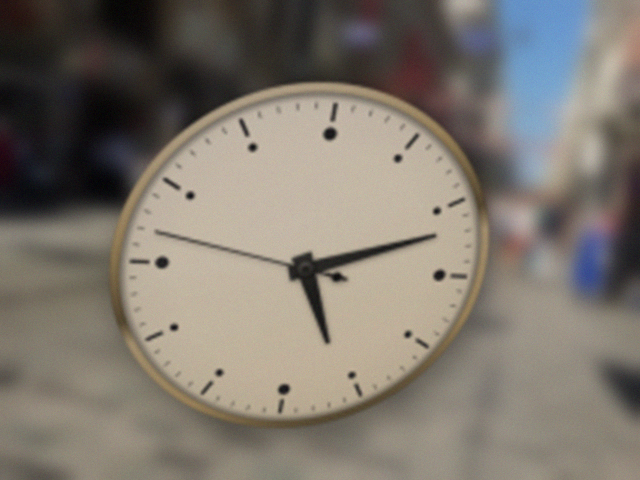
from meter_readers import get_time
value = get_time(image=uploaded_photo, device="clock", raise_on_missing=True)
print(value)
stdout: 5:11:47
